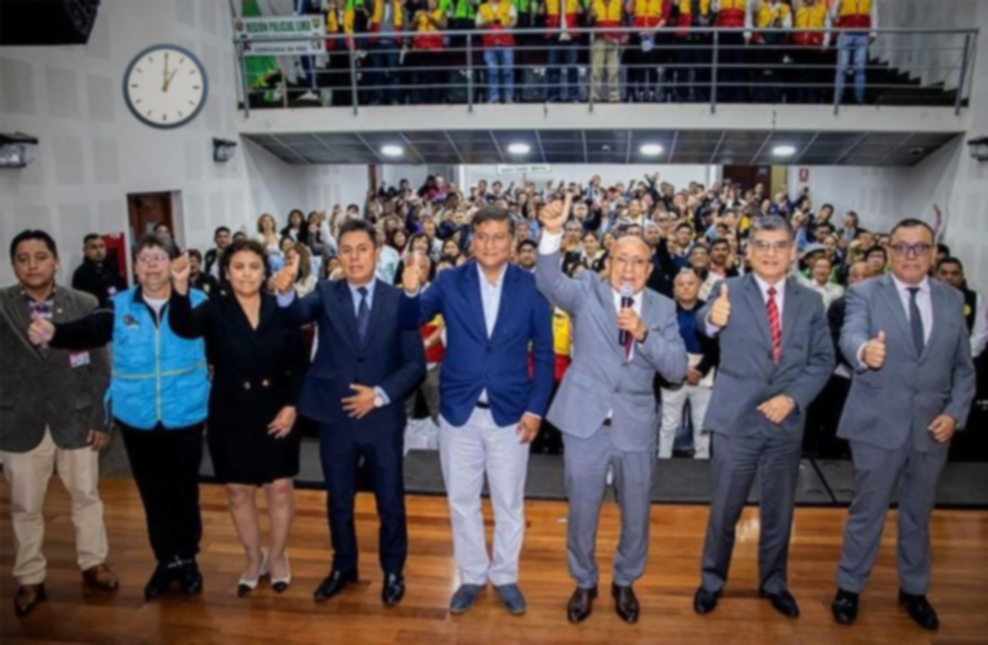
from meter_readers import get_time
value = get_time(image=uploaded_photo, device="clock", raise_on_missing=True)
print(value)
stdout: 1:00
